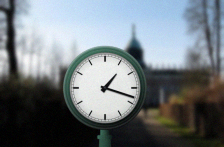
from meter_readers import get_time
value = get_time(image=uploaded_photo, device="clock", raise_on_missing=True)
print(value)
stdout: 1:18
